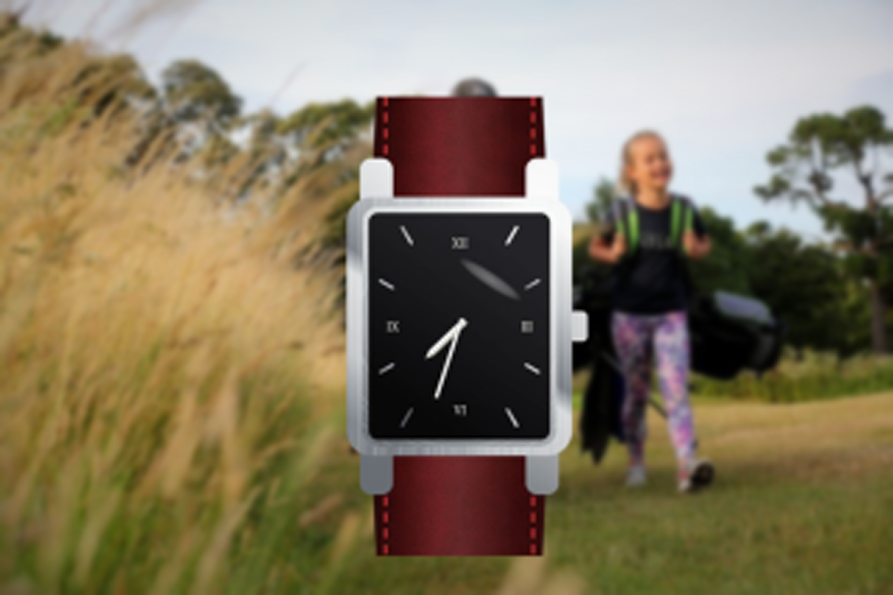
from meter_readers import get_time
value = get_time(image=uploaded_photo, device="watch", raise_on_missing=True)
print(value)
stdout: 7:33
